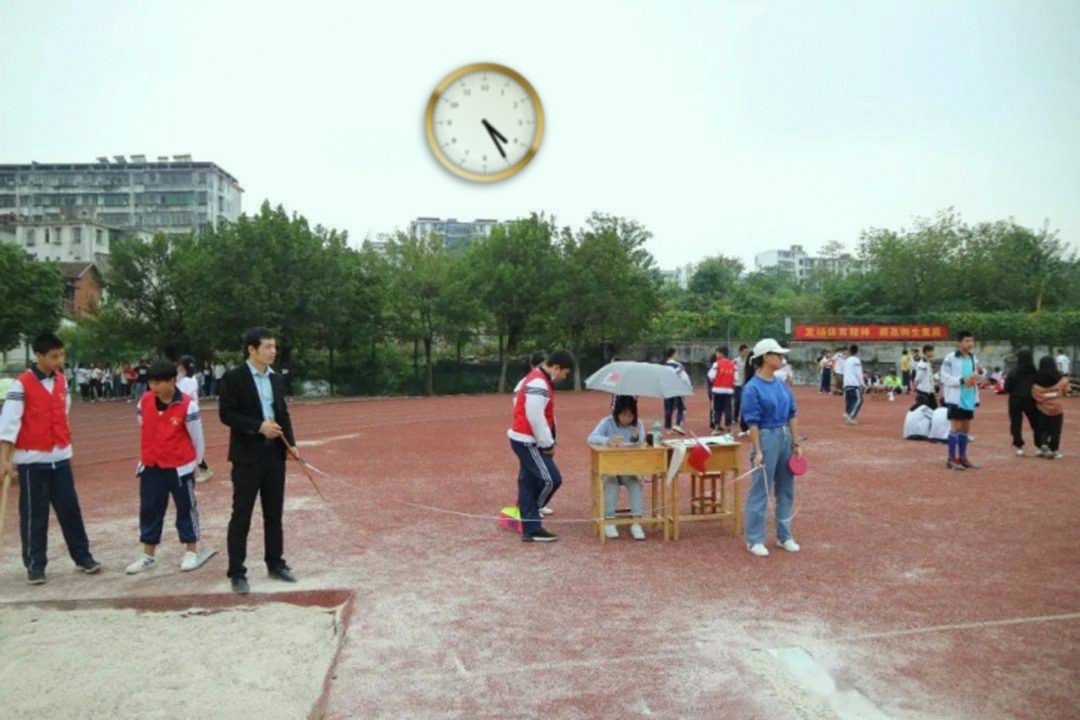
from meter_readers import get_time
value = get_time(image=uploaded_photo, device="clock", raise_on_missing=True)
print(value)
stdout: 4:25
